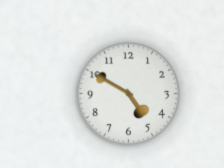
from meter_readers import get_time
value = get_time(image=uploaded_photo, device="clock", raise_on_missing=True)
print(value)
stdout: 4:50
